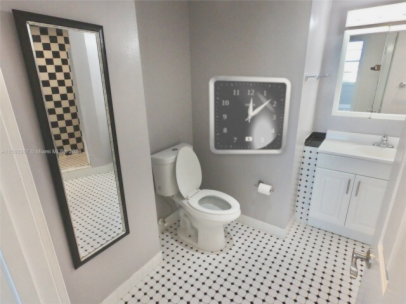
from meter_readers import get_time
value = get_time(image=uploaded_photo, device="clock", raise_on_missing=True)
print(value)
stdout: 12:08
